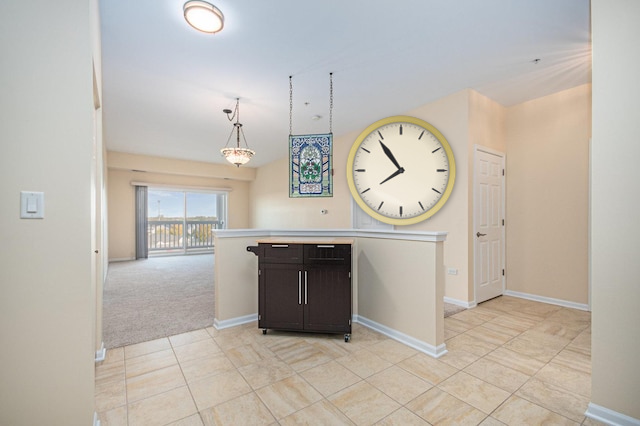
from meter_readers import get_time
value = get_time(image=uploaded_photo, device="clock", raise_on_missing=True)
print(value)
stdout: 7:54
